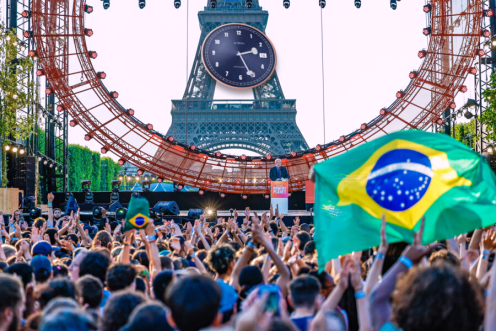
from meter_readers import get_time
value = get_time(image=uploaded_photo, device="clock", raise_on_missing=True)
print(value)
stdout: 2:26
